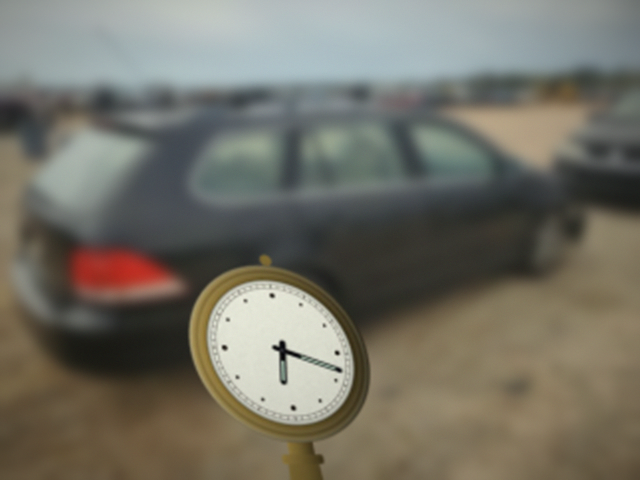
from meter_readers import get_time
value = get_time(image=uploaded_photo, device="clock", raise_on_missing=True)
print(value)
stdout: 6:18
